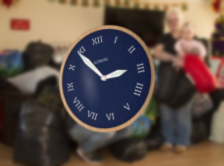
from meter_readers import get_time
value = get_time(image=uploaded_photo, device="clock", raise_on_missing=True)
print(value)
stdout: 2:54
